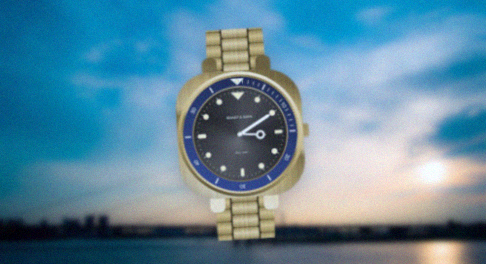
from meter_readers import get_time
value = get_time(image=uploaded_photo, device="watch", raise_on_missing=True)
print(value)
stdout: 3:10
